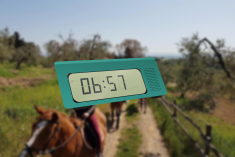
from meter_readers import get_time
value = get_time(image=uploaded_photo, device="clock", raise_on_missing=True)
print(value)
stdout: 6:57
